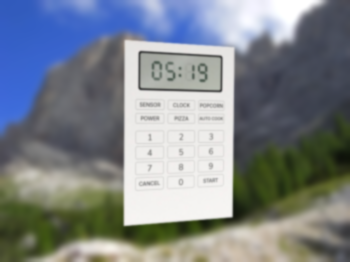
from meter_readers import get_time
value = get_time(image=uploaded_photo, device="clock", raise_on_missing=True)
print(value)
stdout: 5:19
